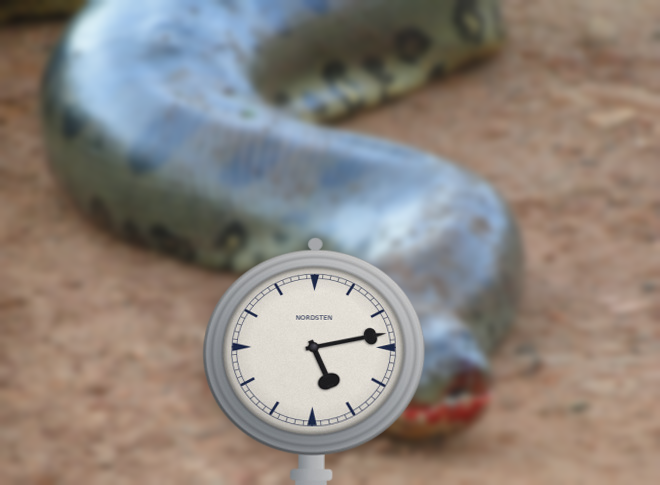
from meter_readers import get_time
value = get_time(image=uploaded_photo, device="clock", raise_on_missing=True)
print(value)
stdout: 5:13
